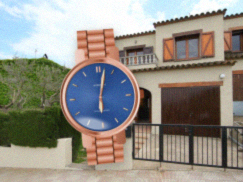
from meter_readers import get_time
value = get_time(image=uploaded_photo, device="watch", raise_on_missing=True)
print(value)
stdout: 6:02
